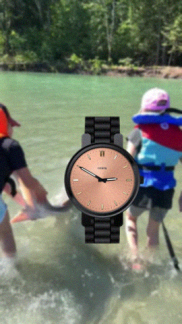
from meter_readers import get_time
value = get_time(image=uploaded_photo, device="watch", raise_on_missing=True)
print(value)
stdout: 2:50
